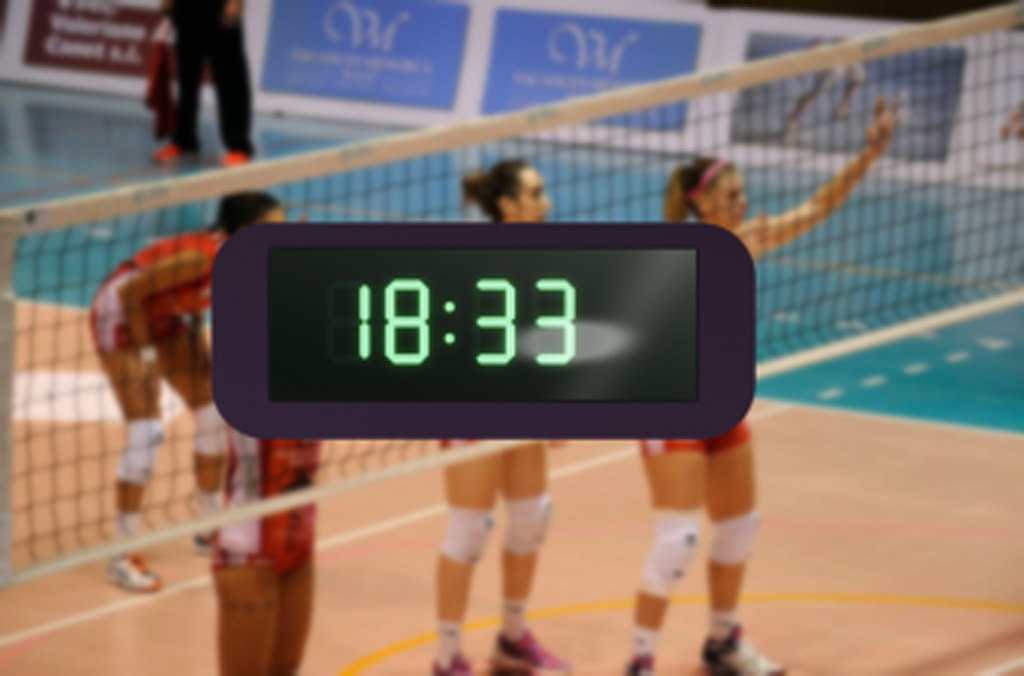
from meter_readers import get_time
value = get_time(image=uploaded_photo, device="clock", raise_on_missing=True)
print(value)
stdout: 18:33
